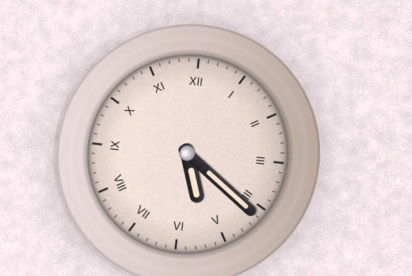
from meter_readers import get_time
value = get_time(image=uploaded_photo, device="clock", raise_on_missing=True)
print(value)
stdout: 5:21
